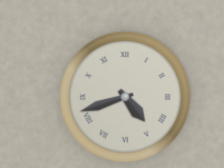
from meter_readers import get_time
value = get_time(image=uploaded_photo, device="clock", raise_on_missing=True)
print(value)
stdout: 4:42
